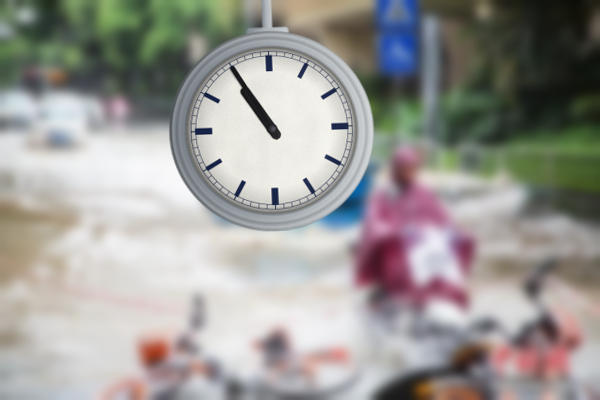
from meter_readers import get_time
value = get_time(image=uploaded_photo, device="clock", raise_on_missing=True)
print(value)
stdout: 10:55
